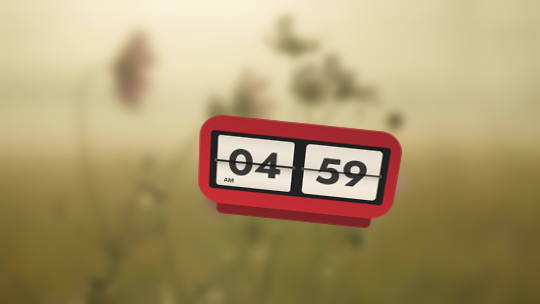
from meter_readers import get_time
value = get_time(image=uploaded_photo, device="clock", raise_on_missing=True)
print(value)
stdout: 4:59
